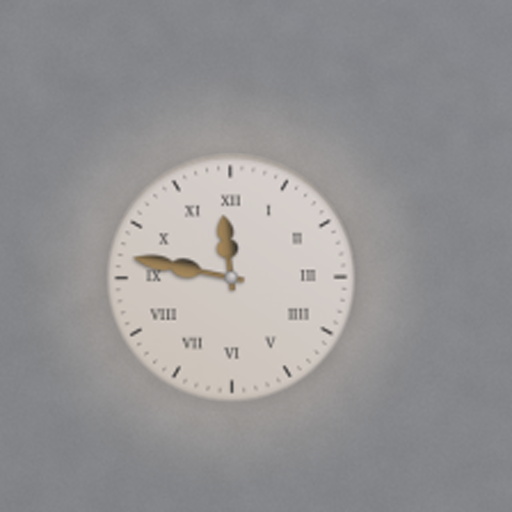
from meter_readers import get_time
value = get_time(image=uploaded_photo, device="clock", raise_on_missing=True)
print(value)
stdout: 11:47
